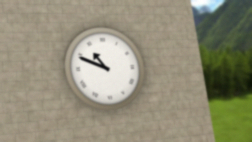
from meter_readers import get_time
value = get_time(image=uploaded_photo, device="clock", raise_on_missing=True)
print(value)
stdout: 10:49
